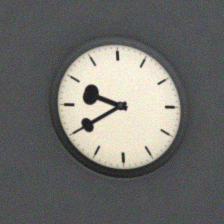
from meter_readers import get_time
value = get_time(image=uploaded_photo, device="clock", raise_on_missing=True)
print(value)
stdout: 9:40
